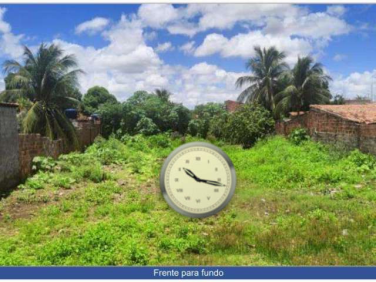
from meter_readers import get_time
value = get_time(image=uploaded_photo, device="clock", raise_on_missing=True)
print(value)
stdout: 10:17
